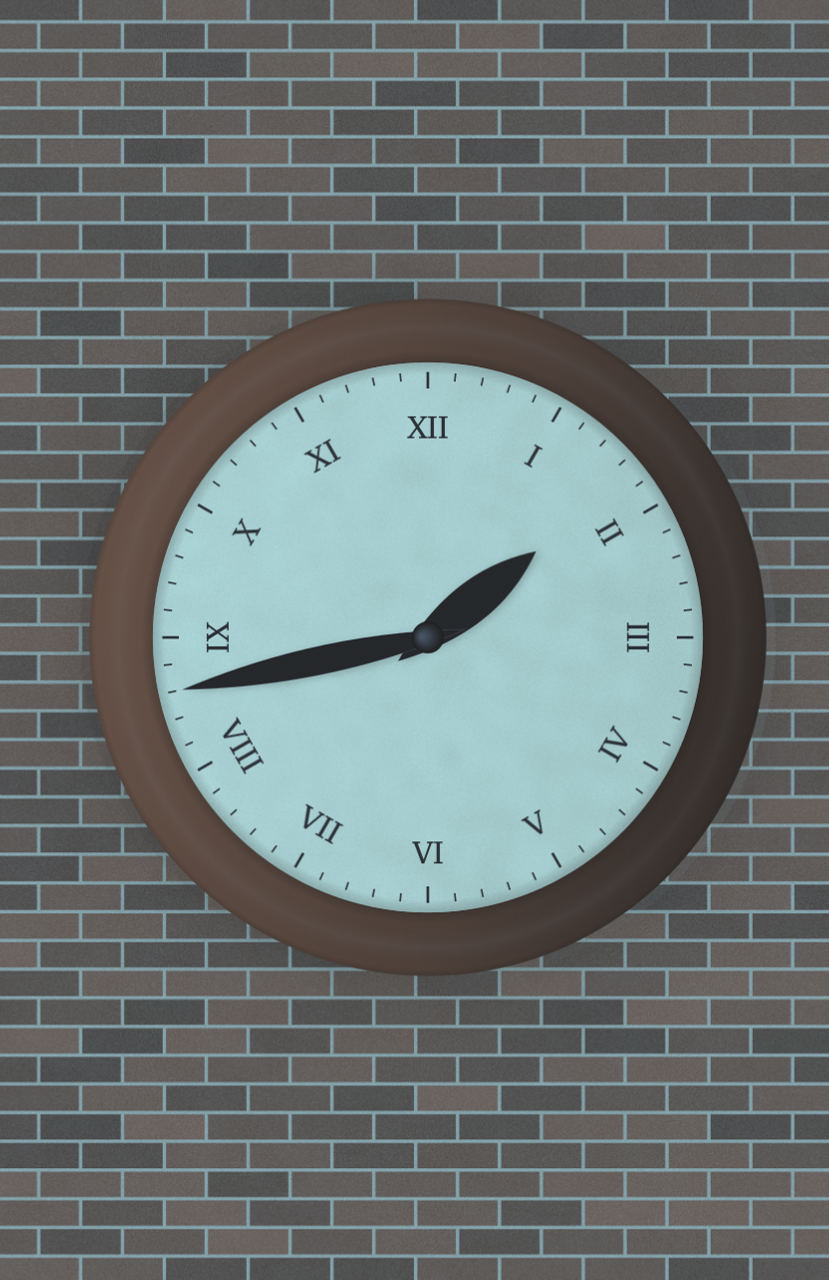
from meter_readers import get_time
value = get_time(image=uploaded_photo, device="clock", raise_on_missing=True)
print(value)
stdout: 1:43
